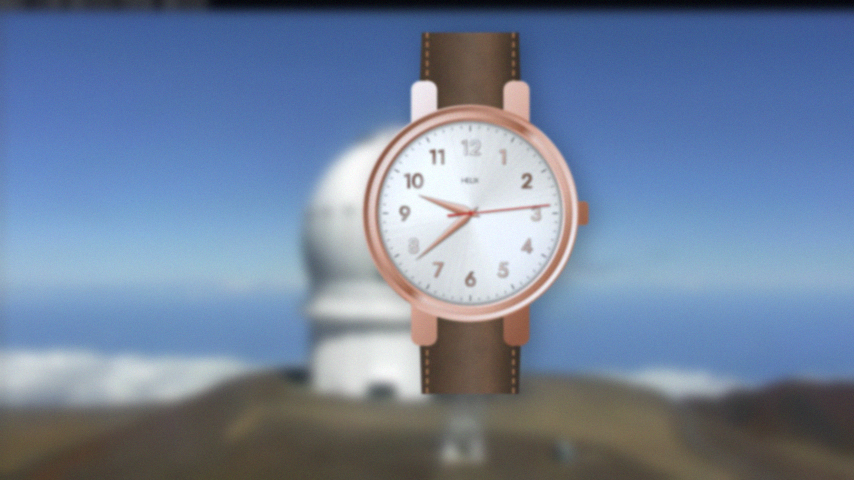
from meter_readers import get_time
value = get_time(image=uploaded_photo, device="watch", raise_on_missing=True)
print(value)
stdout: 9:38:14
